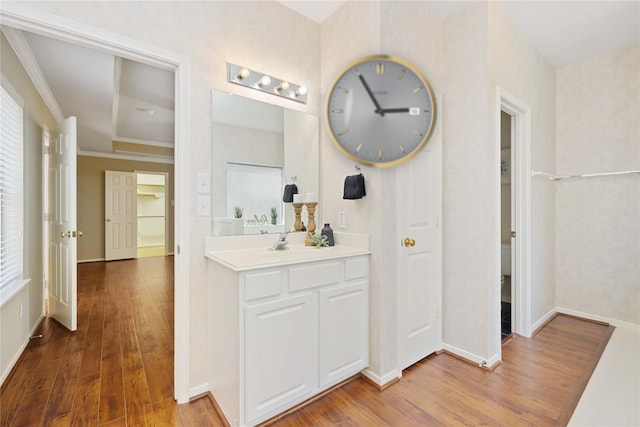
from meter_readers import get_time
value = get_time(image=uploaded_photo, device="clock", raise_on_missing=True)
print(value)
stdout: 2:55
